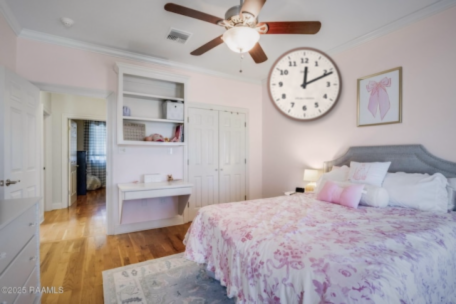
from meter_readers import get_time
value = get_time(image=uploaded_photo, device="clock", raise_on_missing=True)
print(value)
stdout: 12:11
